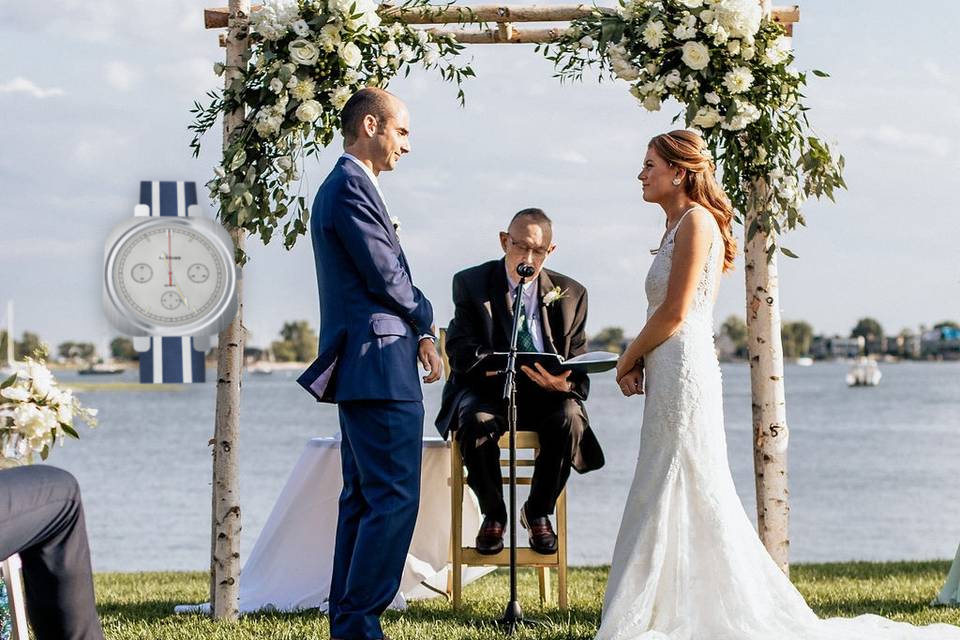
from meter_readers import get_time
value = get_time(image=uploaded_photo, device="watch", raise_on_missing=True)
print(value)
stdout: 11:26
